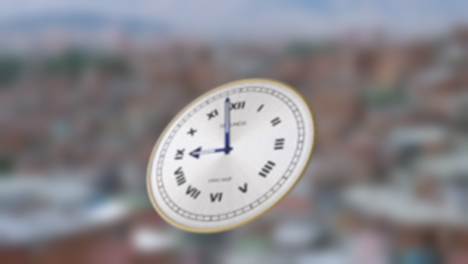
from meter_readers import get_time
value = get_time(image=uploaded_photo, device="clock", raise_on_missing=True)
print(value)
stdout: 8:58
